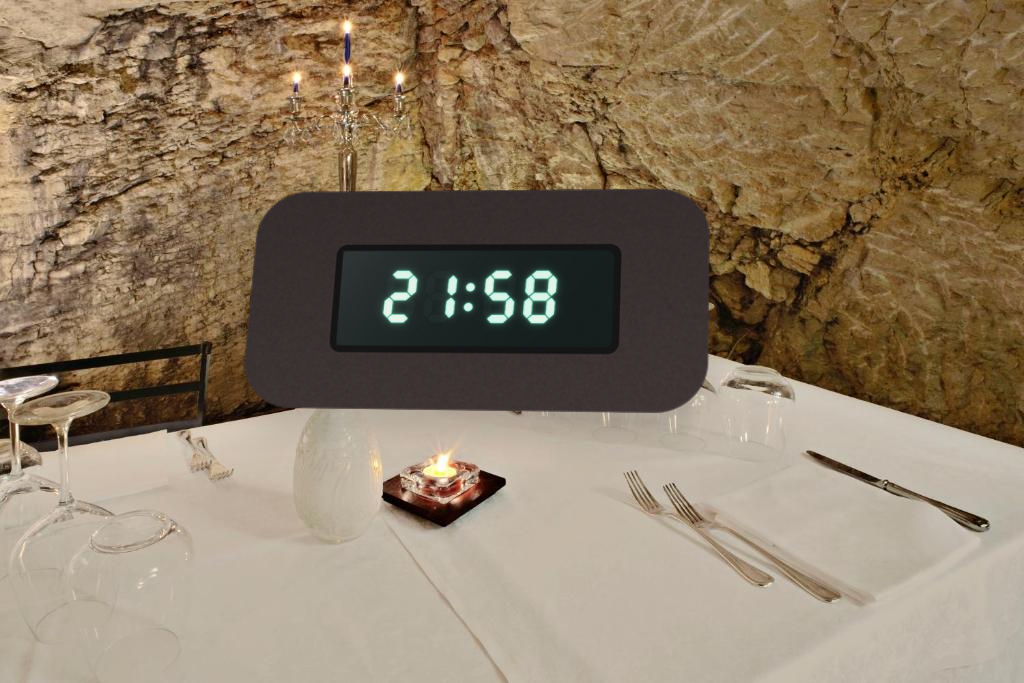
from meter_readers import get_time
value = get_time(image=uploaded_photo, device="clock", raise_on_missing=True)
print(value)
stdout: 21:58
